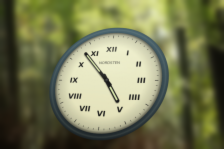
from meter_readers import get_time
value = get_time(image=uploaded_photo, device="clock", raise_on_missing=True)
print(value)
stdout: 4:53
